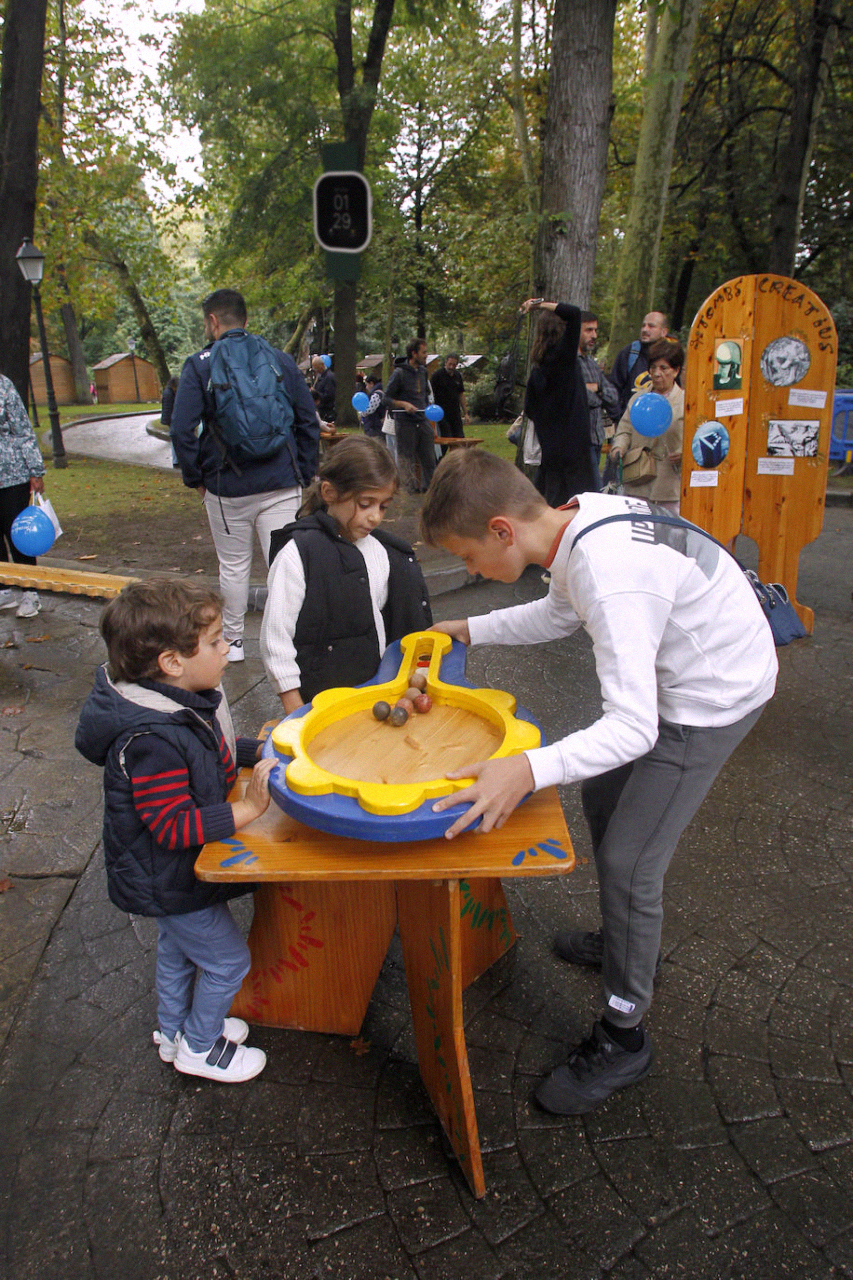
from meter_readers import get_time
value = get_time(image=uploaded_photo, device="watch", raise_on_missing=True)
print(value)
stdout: 1:29
